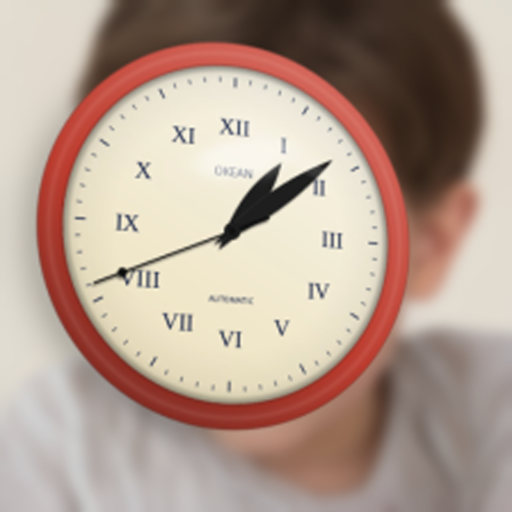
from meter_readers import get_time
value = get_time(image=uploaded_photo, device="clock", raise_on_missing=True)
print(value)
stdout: 1:08:41
